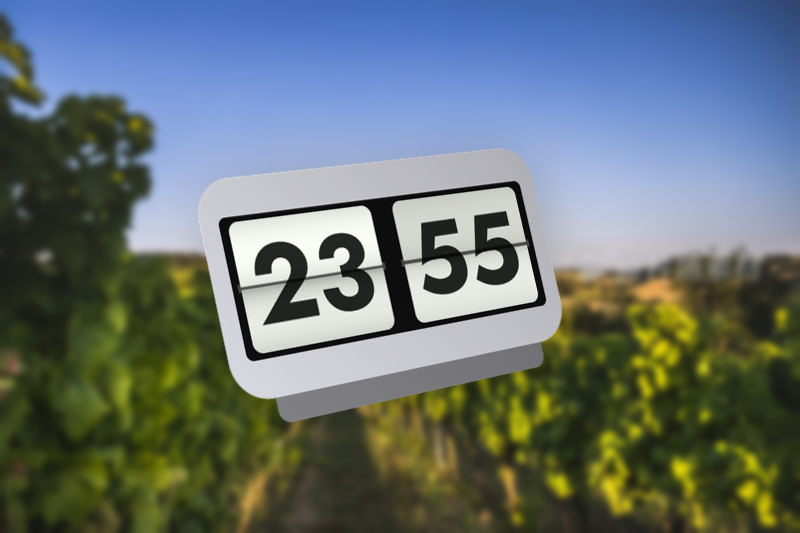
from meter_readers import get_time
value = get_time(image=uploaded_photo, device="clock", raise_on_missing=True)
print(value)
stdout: 23:55
